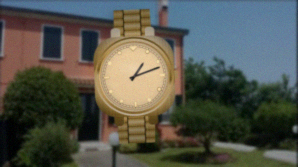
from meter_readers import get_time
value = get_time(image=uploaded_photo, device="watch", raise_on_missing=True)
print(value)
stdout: 1:12
